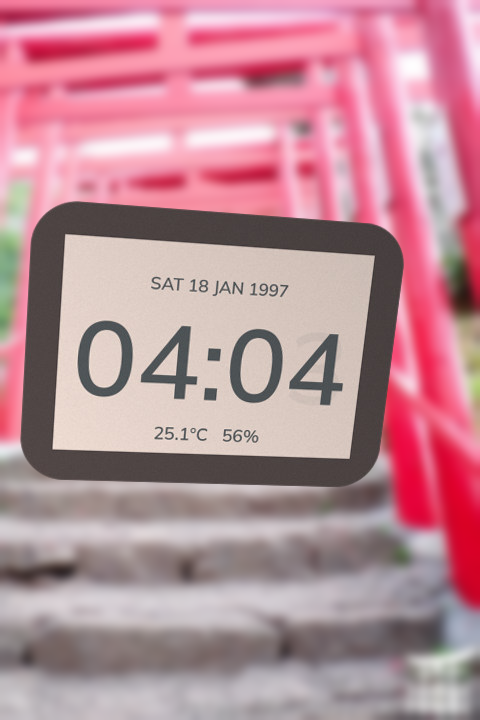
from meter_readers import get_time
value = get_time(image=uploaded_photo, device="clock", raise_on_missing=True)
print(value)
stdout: 4:04
